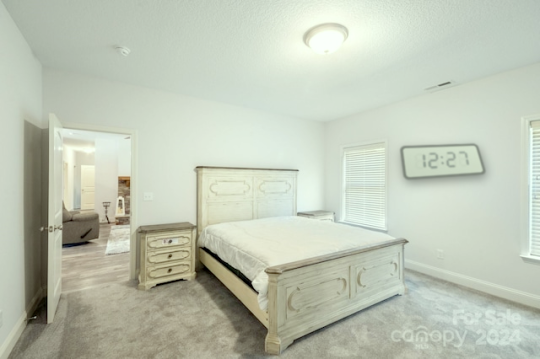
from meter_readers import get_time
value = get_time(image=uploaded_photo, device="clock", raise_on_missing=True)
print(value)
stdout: 12:27
